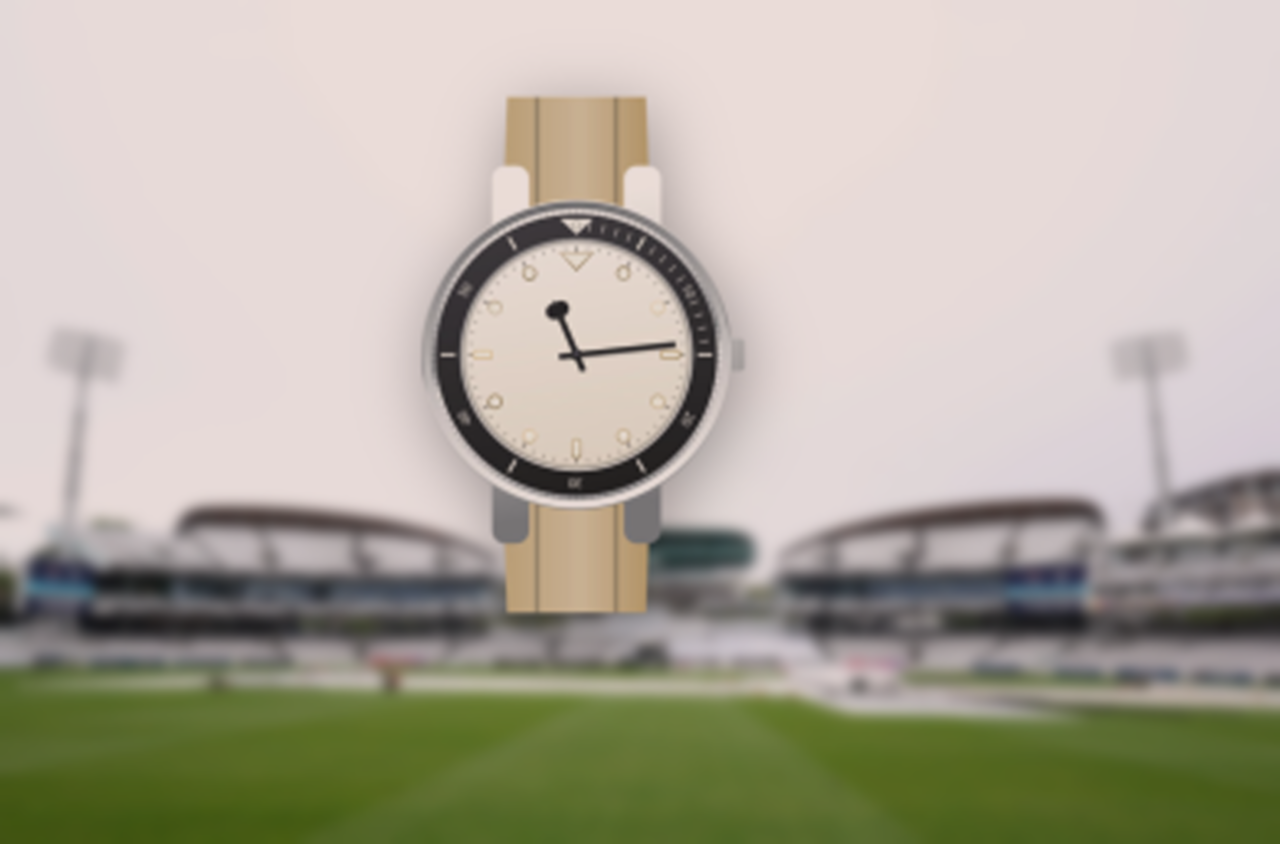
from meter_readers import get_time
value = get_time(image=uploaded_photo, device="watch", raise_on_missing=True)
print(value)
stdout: 11:14
